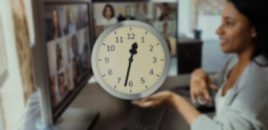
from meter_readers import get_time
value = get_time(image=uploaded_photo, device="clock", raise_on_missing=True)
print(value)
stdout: 12:32
